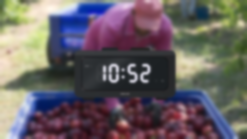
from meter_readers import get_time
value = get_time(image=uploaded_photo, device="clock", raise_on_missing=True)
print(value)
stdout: 10:52
